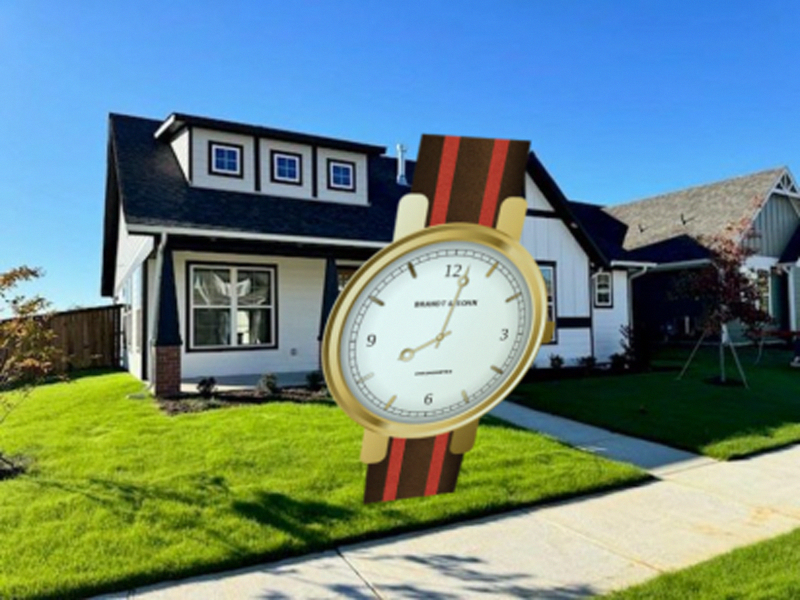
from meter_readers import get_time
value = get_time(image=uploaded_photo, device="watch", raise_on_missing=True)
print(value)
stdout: 8:02
